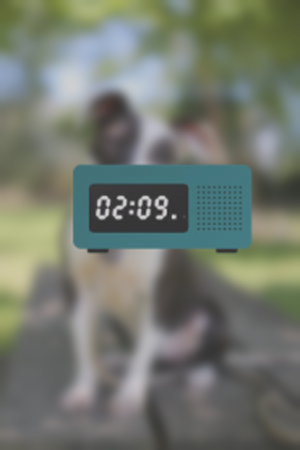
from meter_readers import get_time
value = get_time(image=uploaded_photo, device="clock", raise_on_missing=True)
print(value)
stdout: 2:09
